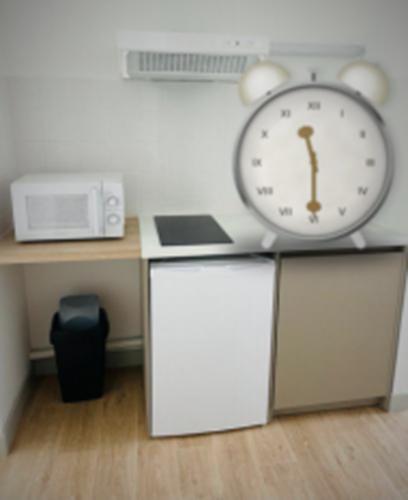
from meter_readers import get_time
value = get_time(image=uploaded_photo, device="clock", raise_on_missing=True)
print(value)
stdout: 11:30
